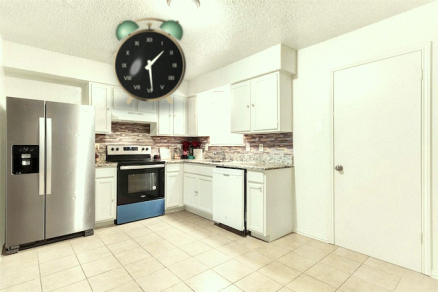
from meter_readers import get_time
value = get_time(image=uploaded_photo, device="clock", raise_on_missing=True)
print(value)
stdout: 1:29
